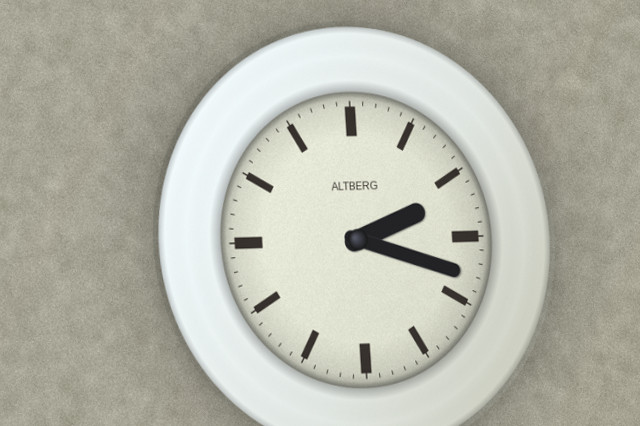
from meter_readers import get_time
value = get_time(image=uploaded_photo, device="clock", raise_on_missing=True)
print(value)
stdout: 2:18
